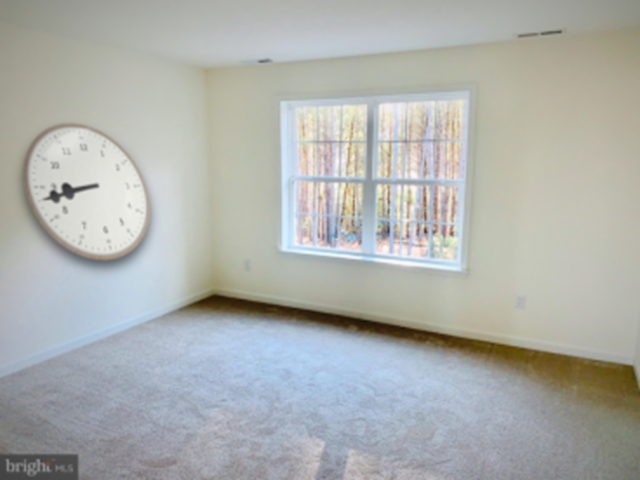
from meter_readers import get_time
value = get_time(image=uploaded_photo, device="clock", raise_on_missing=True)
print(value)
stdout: 8:43
